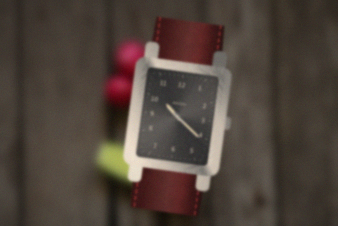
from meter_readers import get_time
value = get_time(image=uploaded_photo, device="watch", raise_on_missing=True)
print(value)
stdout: 10:21
